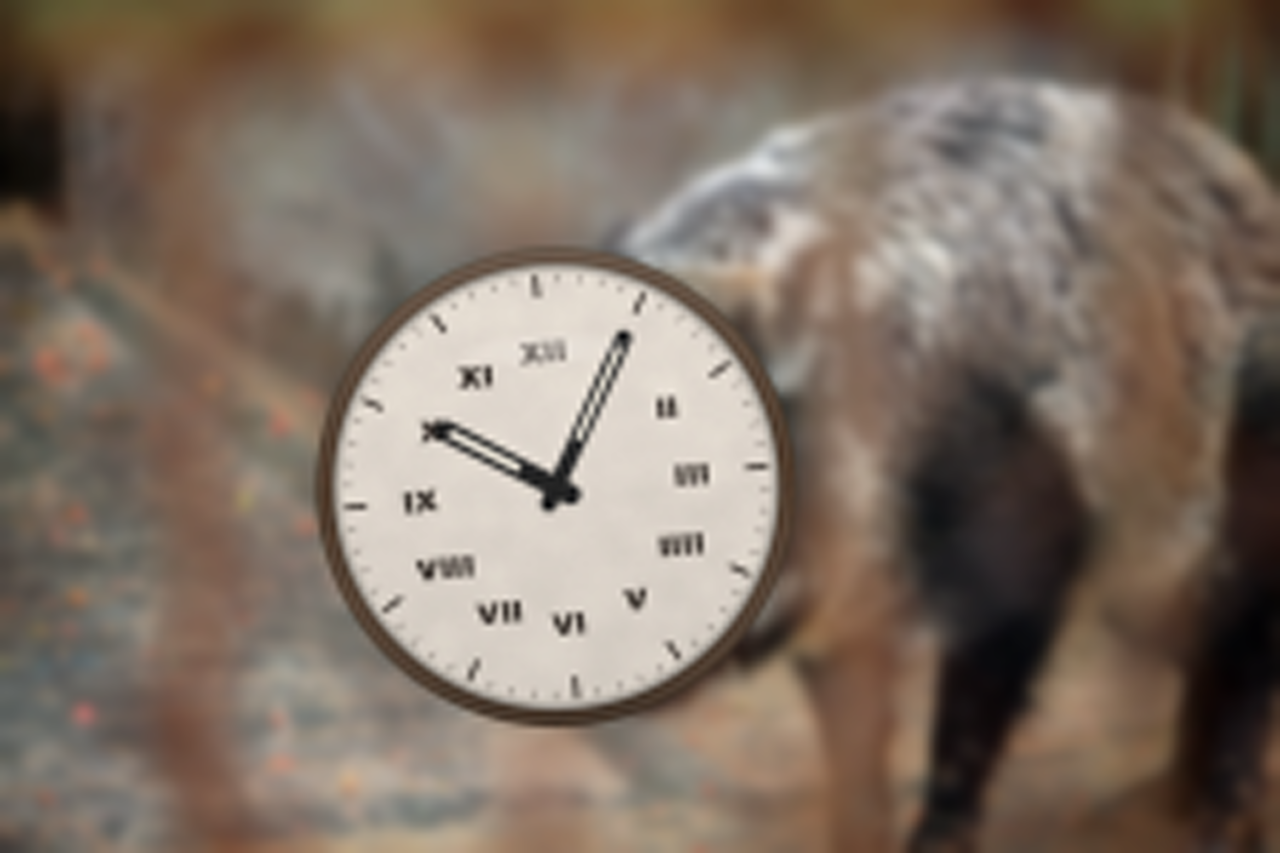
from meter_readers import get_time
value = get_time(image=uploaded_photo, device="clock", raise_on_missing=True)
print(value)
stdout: 10:05
